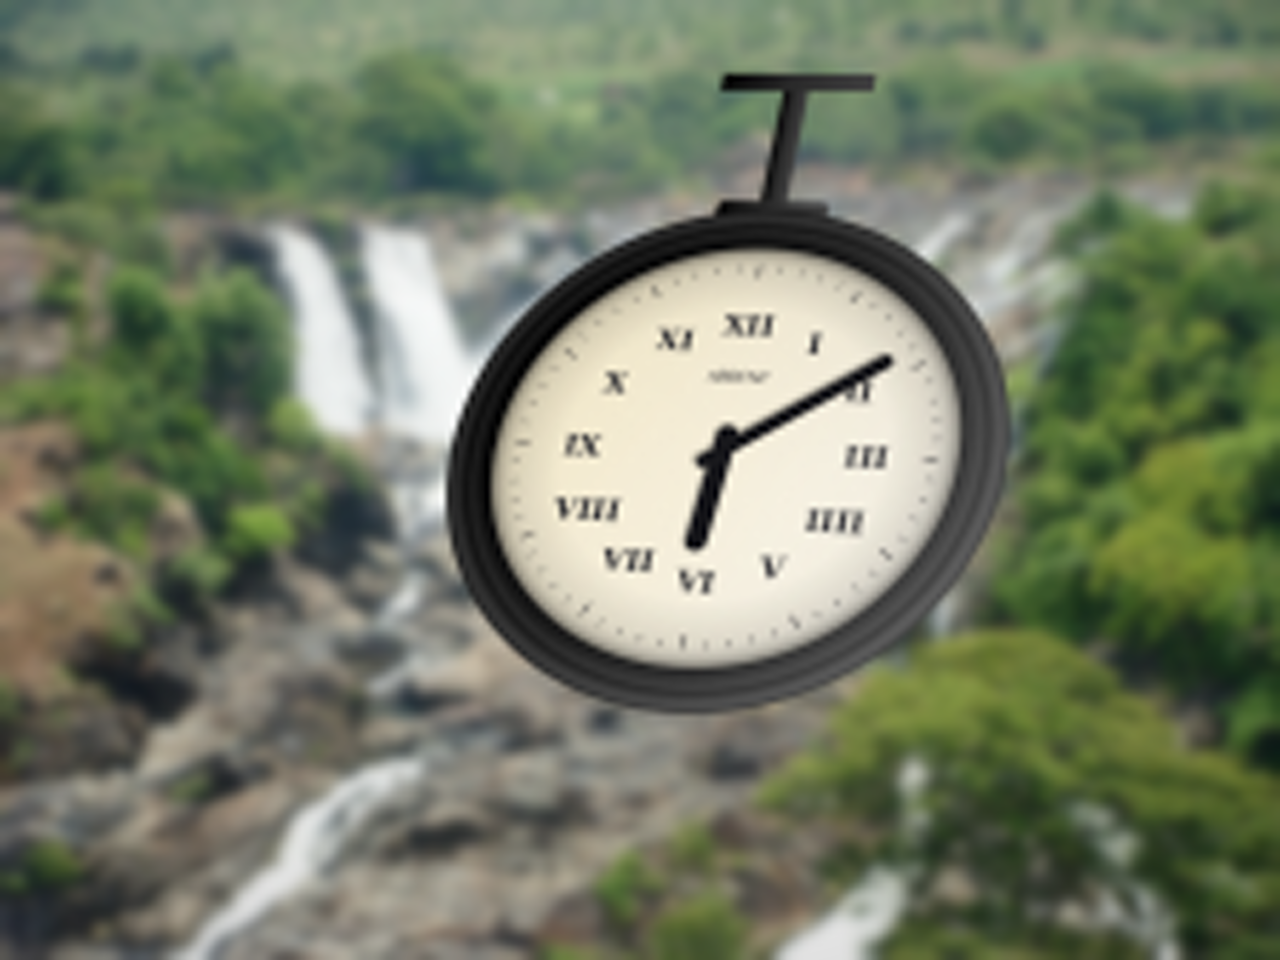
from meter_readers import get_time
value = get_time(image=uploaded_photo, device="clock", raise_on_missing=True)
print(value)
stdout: 6:09
